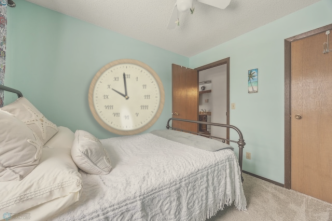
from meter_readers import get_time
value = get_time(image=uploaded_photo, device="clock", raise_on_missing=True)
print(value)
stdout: 9:59
